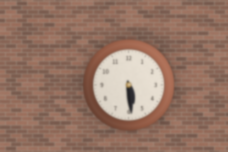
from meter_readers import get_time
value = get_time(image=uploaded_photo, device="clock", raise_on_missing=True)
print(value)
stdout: 5:29
